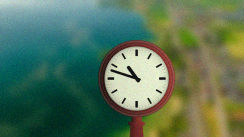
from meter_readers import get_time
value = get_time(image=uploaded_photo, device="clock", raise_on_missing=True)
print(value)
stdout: 10:48
